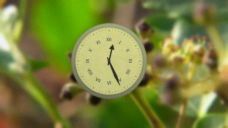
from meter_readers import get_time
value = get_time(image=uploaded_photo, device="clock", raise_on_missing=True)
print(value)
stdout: 12:26
